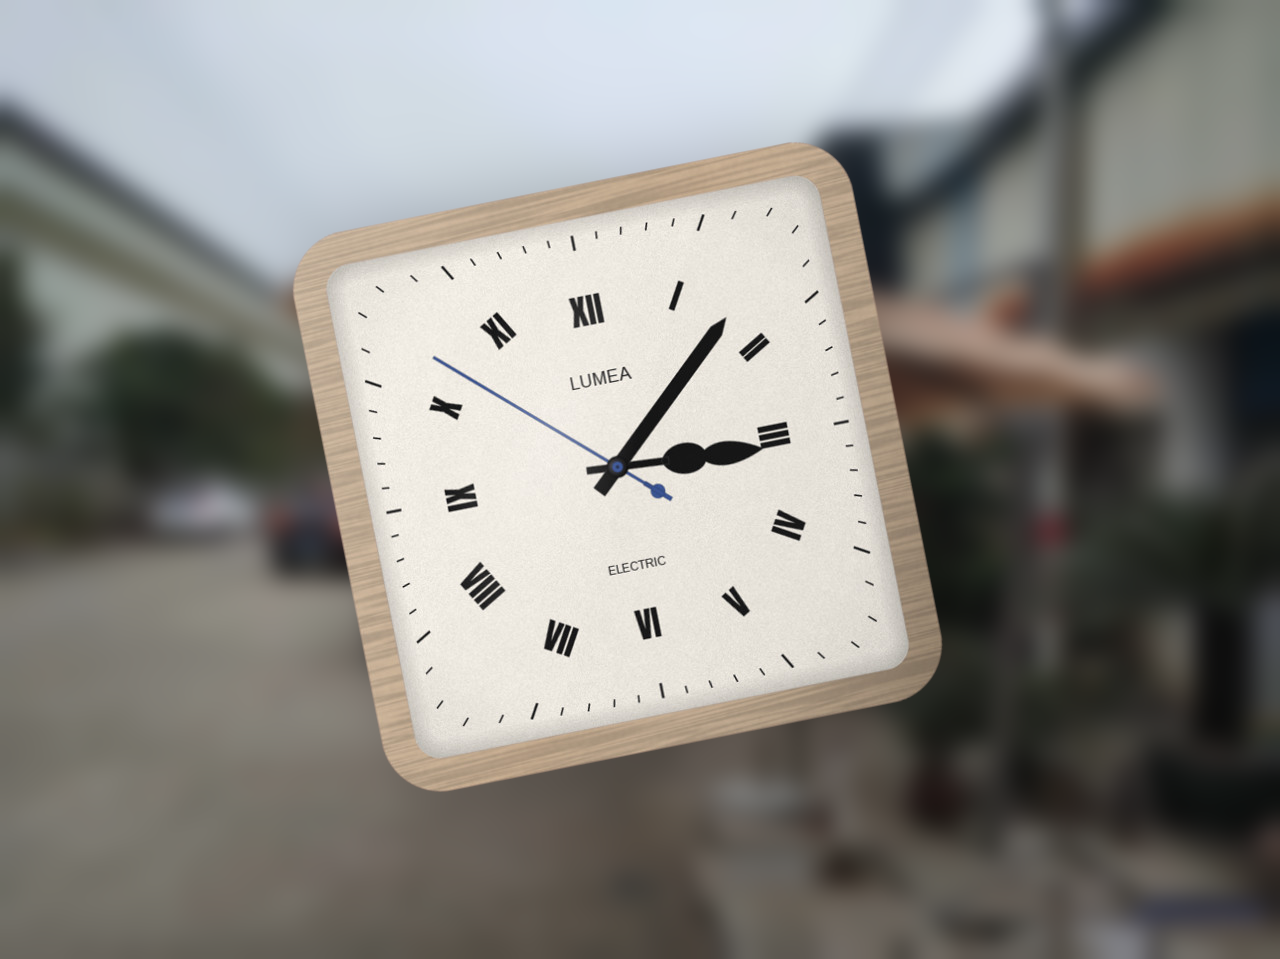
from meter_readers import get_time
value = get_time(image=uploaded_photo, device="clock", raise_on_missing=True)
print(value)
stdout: 3:07:52
